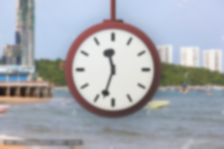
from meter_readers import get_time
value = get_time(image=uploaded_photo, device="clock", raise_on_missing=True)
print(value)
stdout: 11:33
